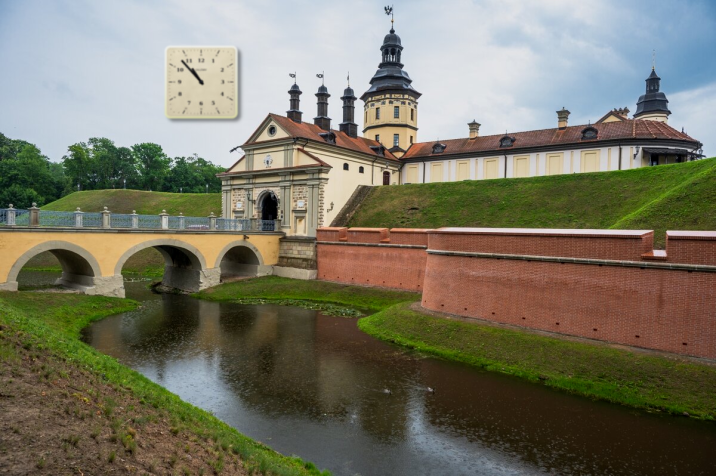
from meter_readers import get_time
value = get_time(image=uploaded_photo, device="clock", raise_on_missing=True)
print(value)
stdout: 10:53
